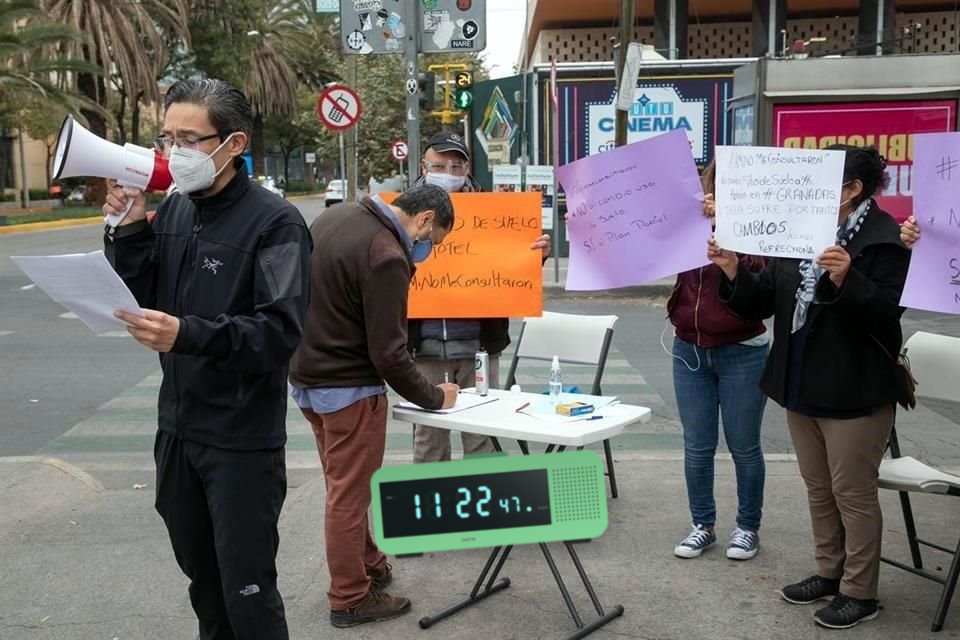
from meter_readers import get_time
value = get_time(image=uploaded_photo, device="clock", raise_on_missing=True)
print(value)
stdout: 11:22:47
